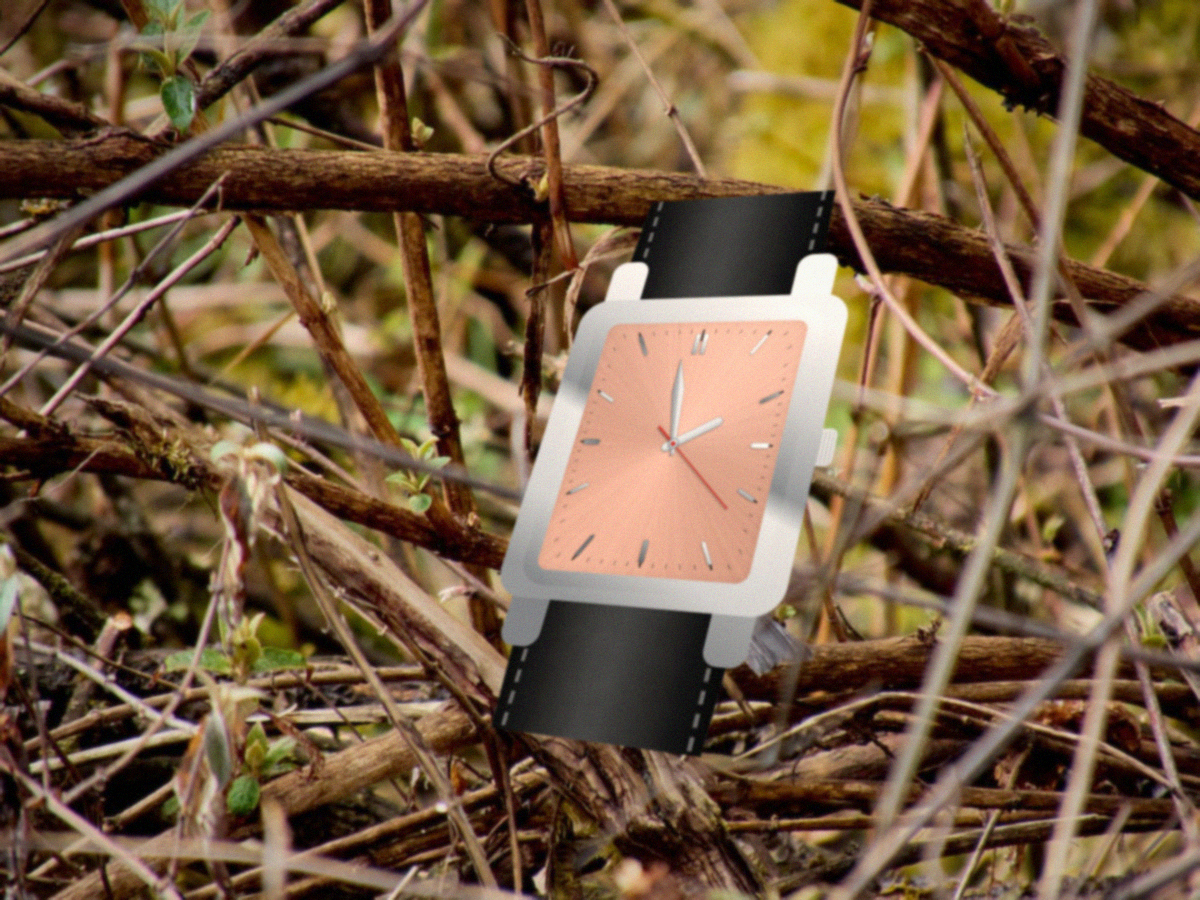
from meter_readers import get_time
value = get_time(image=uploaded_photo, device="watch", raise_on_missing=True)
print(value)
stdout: 1:58:22
